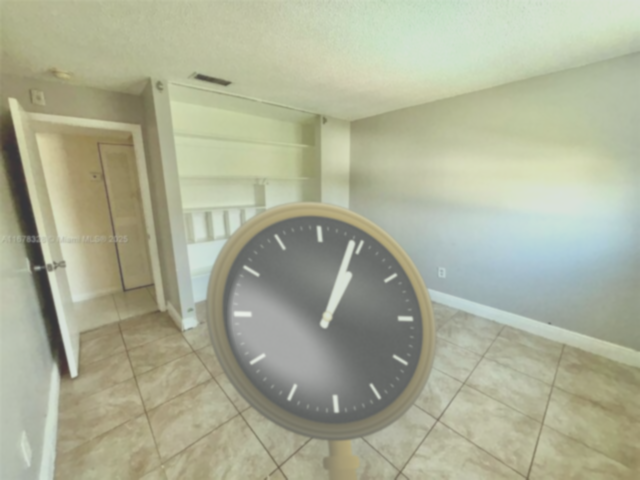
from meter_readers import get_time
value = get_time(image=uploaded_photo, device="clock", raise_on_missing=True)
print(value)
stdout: 1:04
